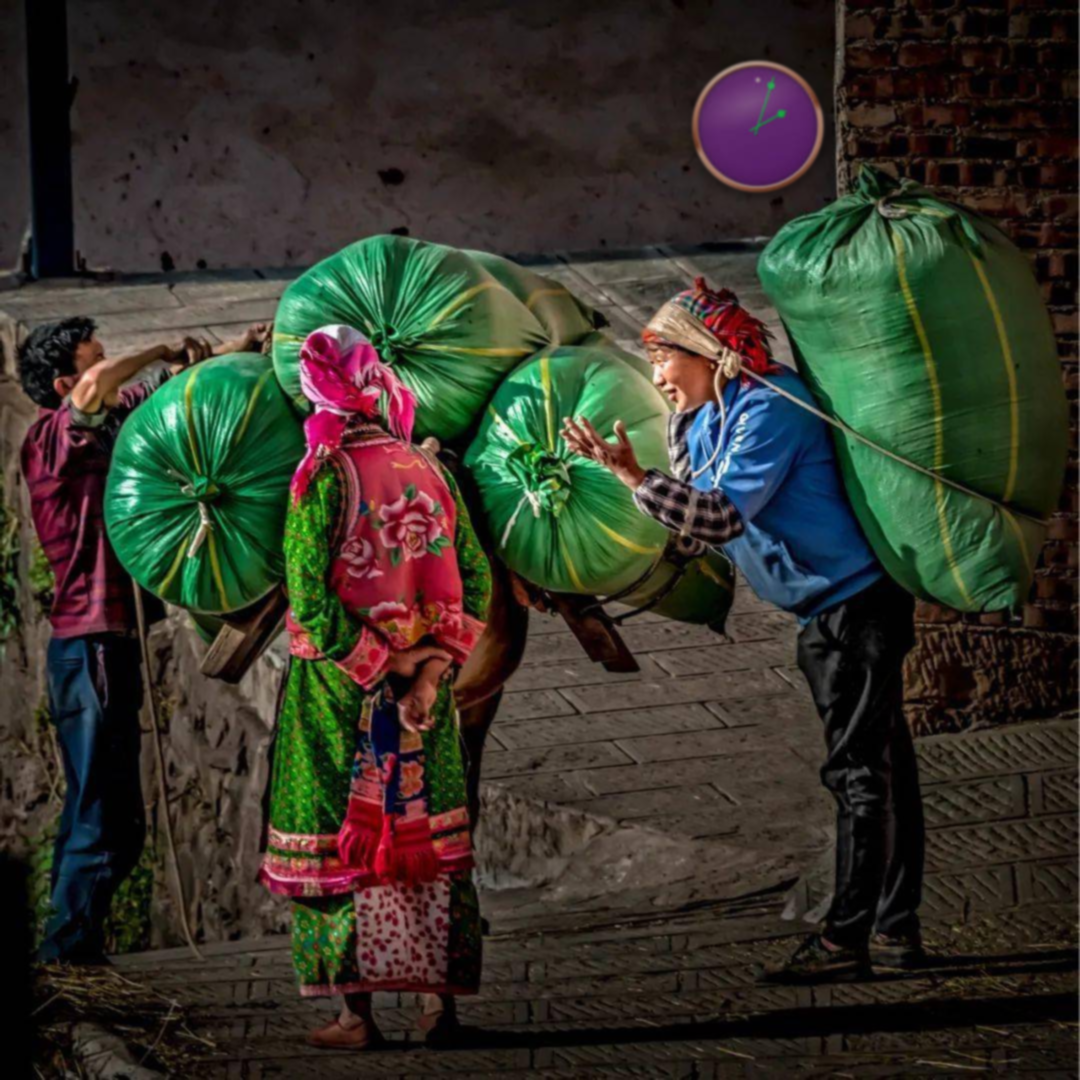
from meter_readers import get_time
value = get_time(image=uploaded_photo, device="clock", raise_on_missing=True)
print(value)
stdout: 2:03
